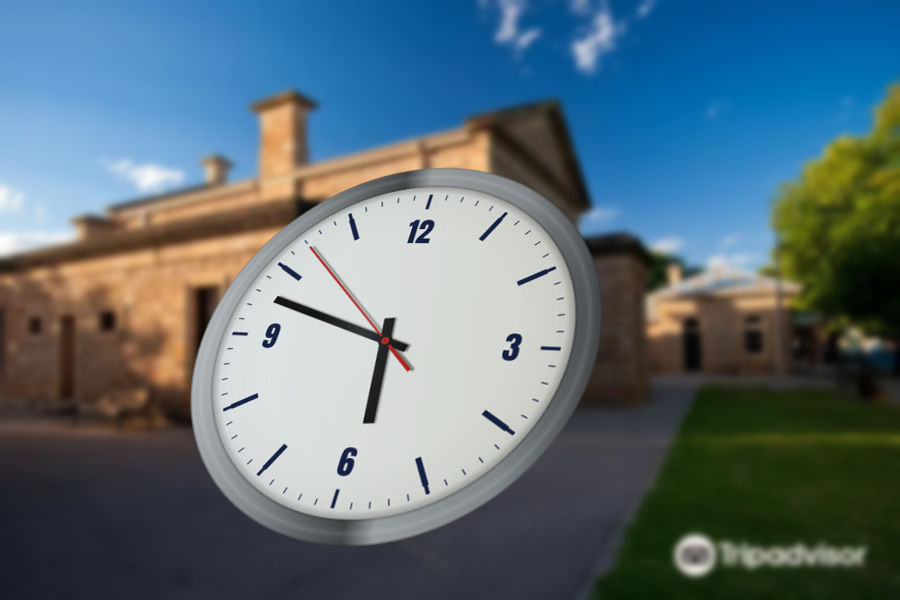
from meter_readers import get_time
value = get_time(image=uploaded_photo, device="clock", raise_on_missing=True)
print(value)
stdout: 5:47:52
